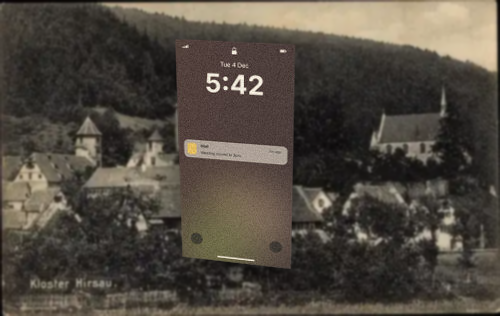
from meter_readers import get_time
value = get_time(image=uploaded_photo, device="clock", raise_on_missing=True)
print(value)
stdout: 5:42
